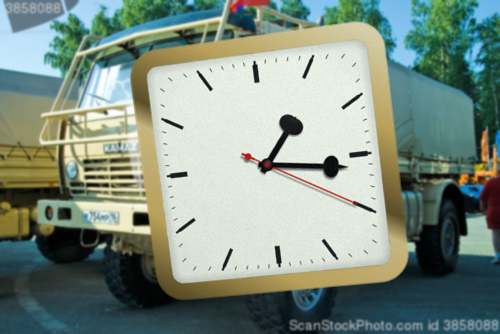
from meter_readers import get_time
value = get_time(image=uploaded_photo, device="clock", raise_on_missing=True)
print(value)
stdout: 1:16:20
